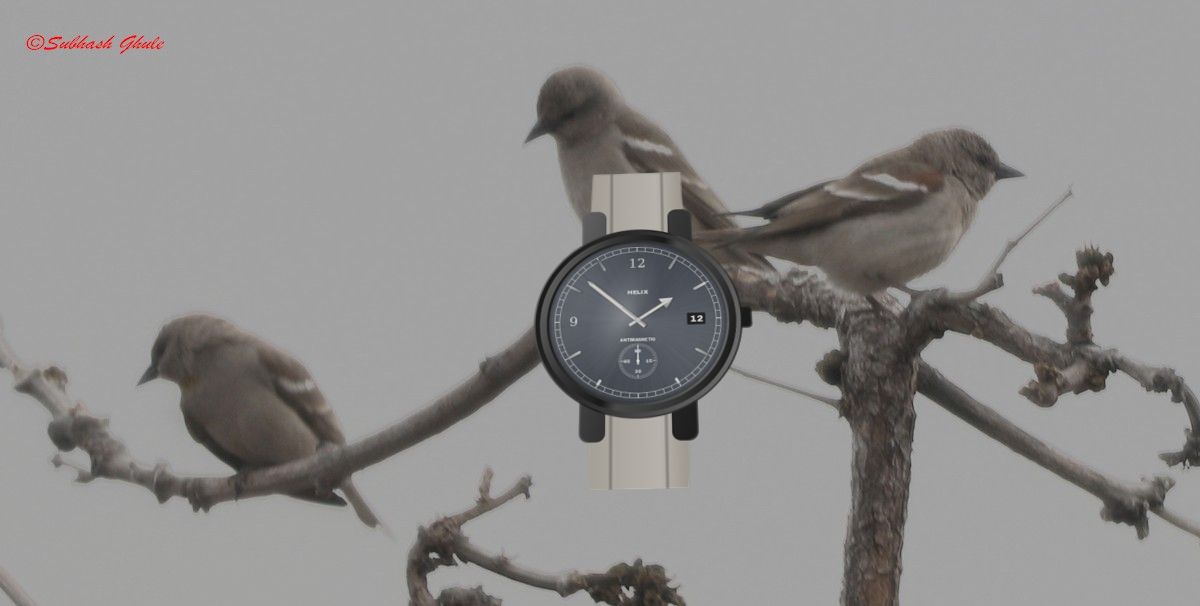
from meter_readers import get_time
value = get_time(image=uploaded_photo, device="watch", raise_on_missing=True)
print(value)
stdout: 1:52
